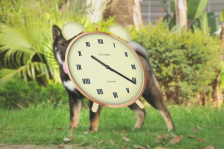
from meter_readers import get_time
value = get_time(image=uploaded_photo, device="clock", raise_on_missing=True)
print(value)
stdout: 10:21
